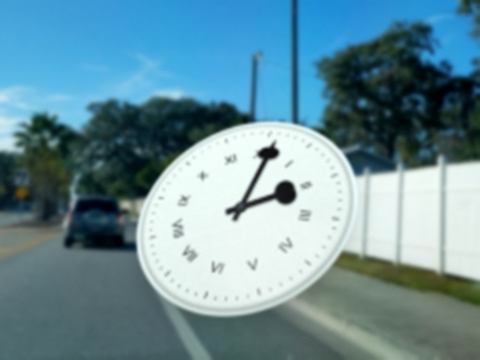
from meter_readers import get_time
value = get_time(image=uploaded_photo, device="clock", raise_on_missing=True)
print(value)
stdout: 2:01
